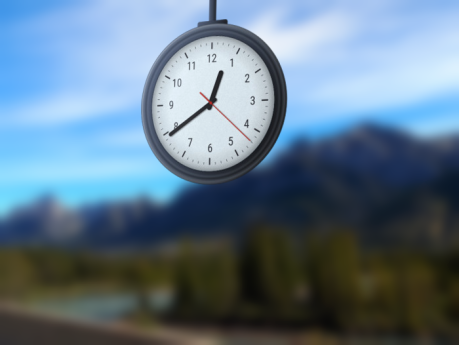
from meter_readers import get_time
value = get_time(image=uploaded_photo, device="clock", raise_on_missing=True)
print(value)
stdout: 12:39:22
